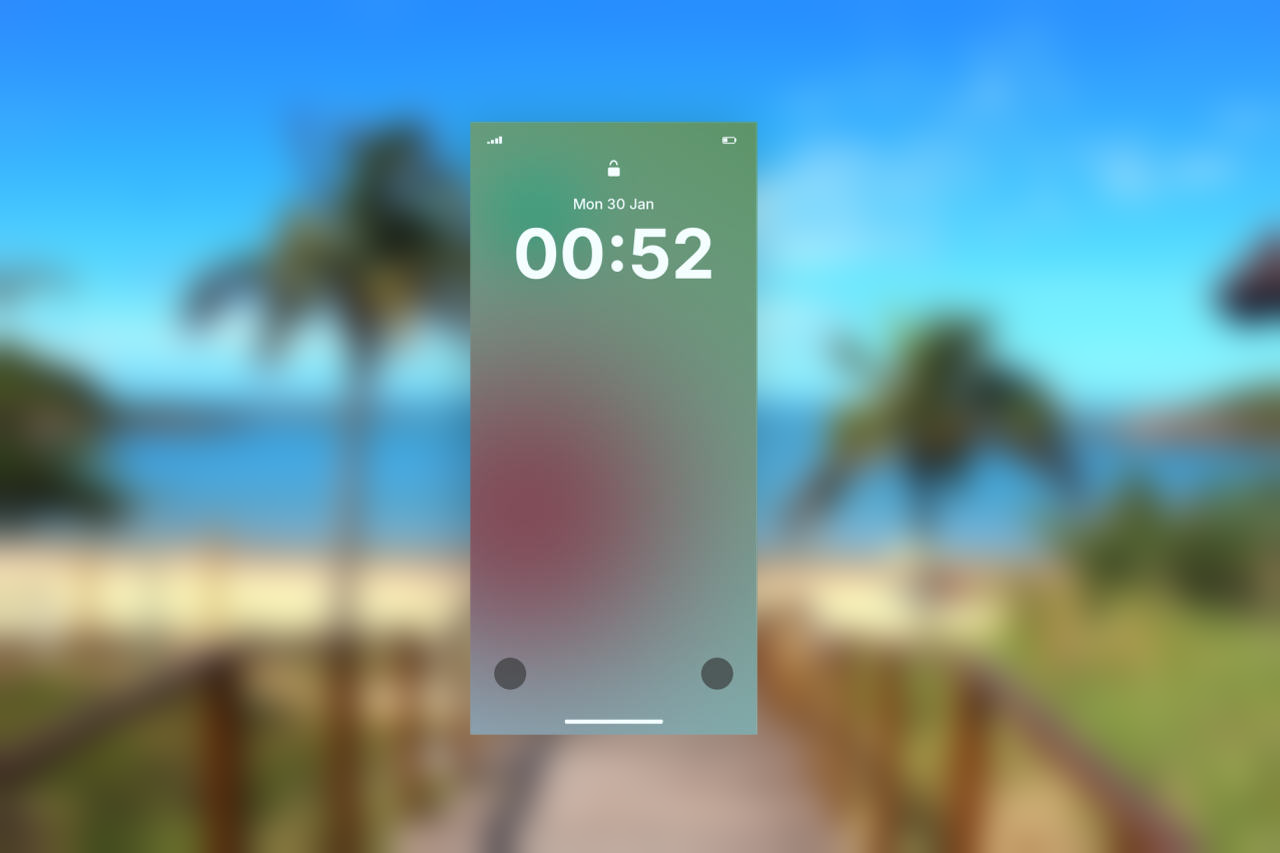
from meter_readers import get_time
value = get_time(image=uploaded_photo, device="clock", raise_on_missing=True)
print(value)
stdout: 0:52
